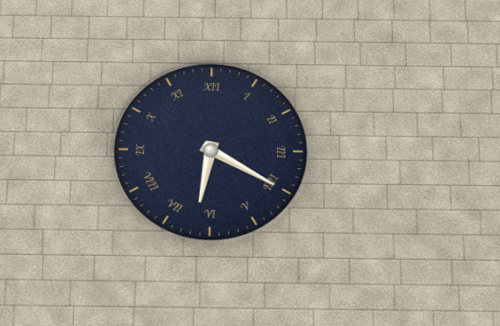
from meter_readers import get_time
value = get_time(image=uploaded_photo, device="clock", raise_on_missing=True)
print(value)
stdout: 6:20
